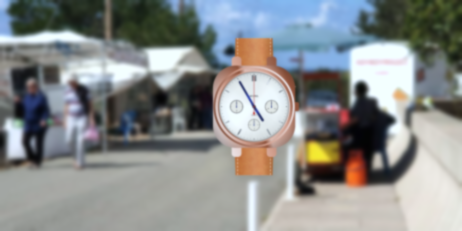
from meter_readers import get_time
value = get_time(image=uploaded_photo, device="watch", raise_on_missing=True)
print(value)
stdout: 4:55
